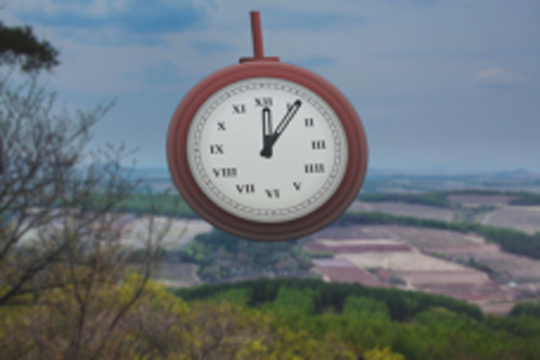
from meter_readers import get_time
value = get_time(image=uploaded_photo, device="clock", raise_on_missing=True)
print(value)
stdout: 12:06
